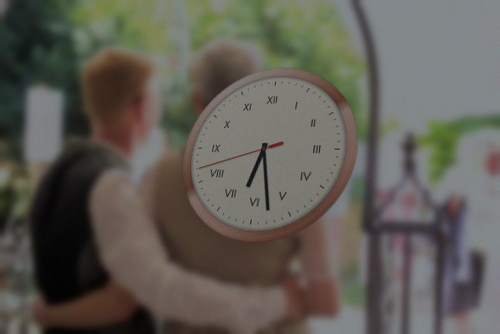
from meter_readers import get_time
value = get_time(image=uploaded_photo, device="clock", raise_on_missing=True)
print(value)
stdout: 6:27:42
